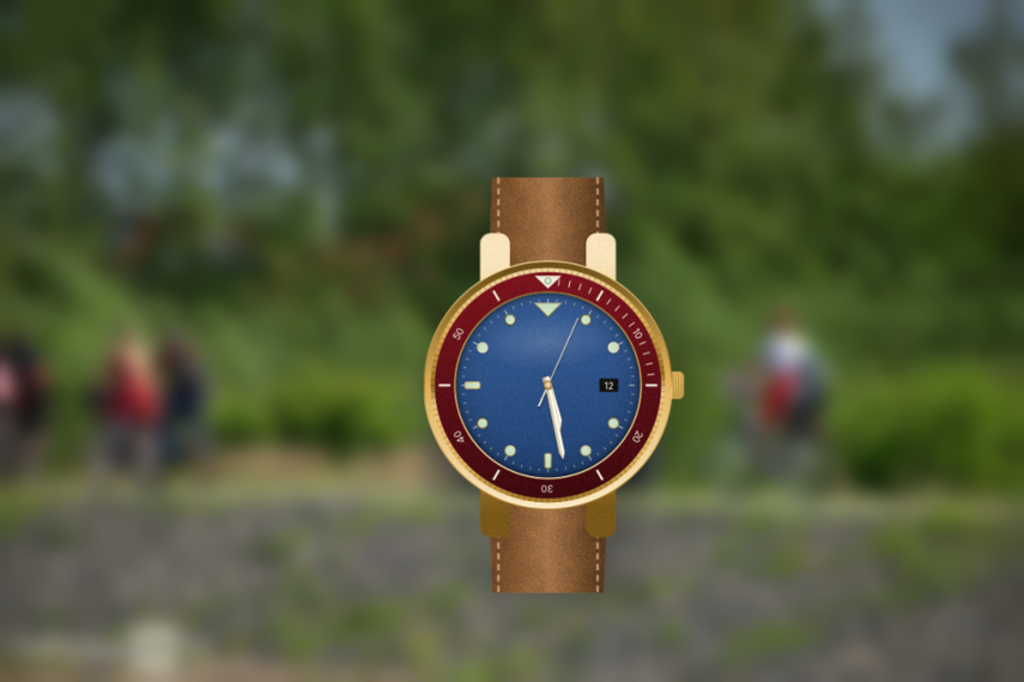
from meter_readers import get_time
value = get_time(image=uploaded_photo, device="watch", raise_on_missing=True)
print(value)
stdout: 5:28:04
